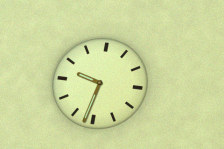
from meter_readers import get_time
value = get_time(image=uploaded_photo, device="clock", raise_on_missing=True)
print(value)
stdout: 9:32
